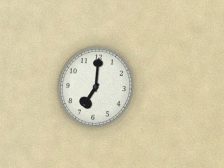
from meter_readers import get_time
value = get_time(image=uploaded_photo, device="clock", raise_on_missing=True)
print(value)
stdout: 7:00
